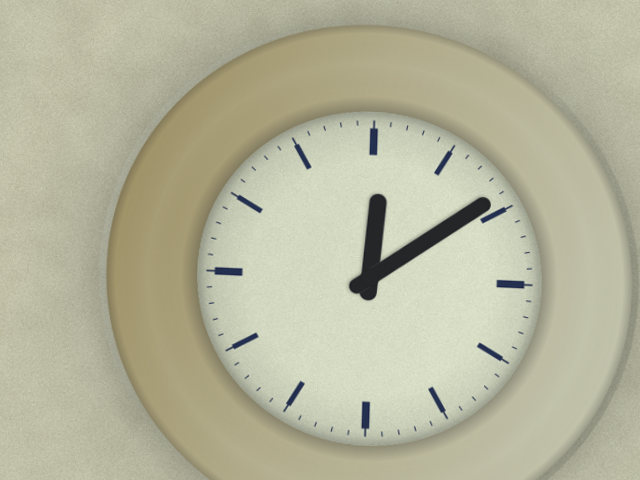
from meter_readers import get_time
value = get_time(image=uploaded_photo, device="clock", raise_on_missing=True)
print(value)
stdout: 12:09
